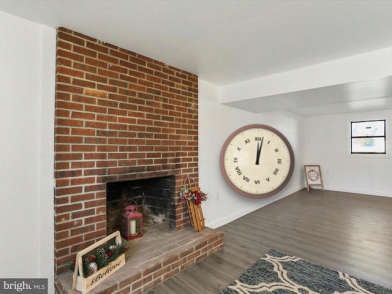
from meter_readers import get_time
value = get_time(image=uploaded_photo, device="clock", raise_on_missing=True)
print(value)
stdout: 12:02
